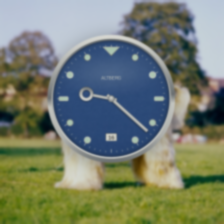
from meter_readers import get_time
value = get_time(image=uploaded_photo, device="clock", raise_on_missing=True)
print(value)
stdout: 9:22
